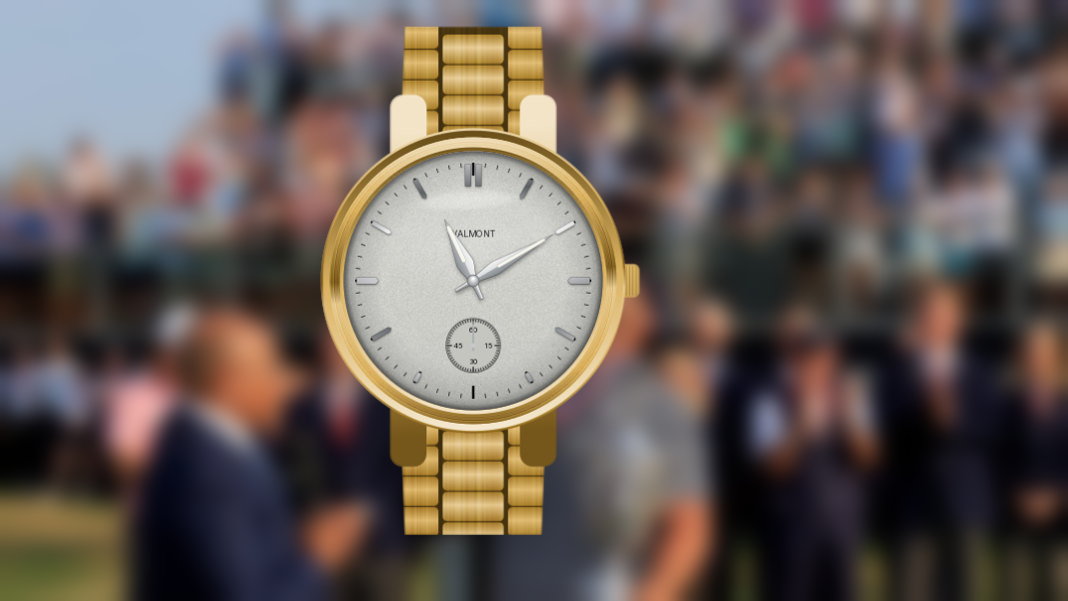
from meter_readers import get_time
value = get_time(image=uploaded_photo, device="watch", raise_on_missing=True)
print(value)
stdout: 11:10
